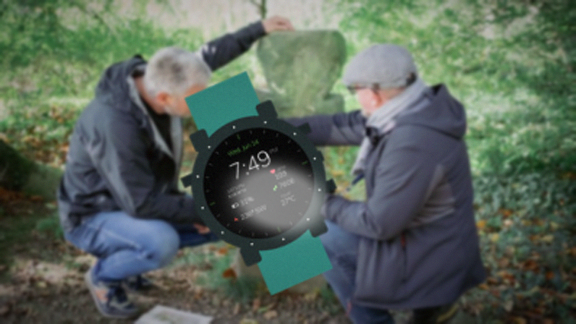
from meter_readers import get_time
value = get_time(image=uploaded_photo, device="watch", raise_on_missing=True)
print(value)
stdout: 7:49
